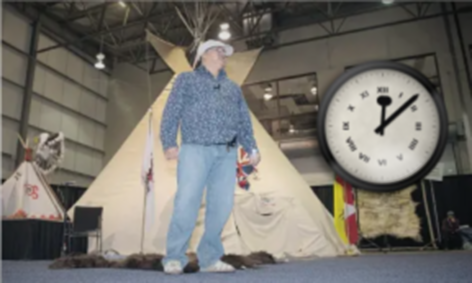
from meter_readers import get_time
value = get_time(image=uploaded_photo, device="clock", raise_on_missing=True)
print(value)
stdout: 12:08
